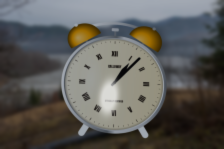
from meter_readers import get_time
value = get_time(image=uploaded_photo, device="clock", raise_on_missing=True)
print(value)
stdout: 1:07
